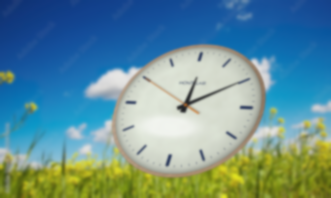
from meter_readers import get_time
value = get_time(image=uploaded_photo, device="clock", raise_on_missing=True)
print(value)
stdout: 12:09:50
